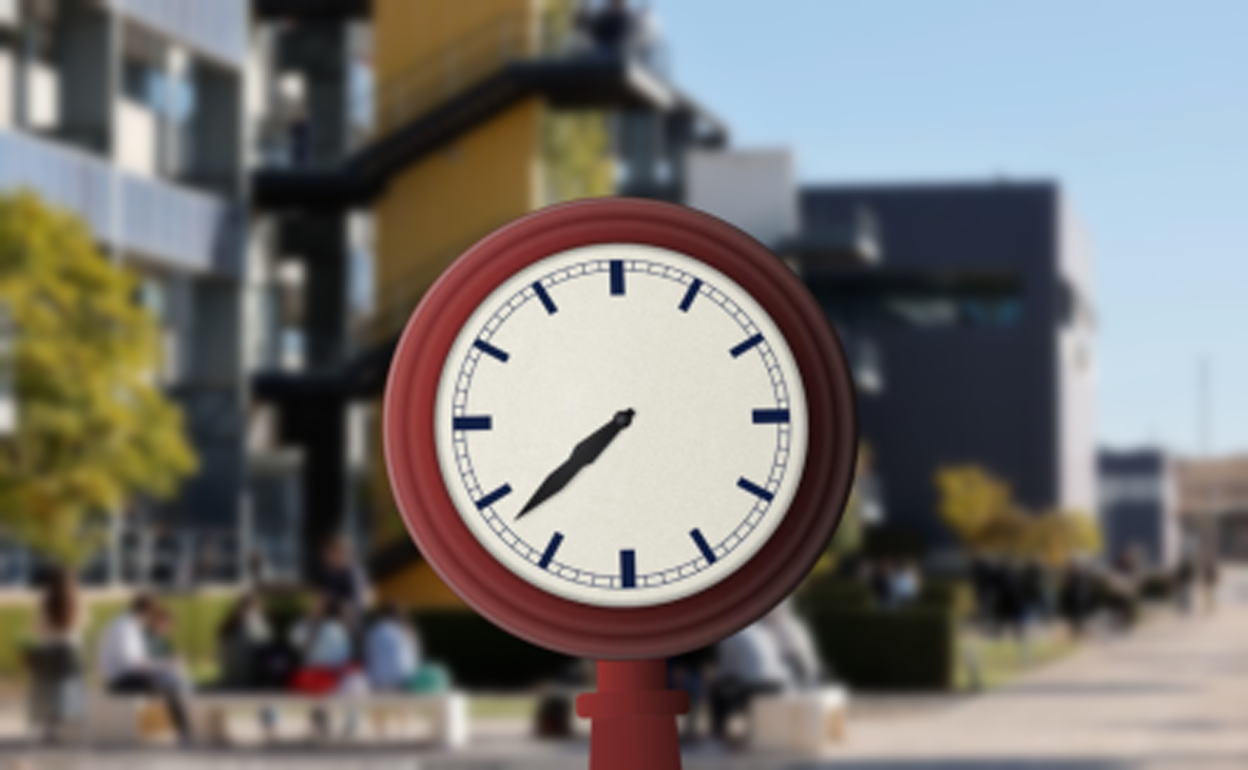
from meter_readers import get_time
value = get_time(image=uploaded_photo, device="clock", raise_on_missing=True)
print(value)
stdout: 7:38
